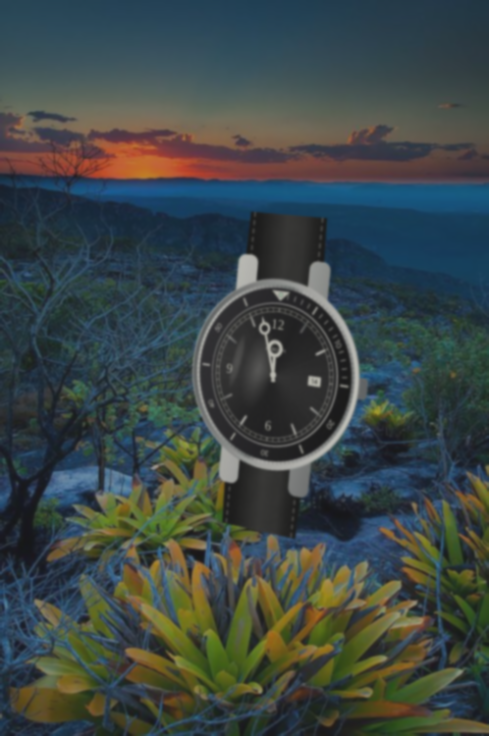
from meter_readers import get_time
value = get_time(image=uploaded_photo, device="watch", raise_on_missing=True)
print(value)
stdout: 11:57
